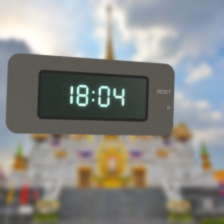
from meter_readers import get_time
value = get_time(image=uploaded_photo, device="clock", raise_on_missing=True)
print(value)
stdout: 18:04
